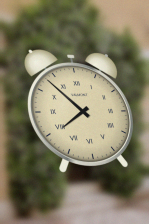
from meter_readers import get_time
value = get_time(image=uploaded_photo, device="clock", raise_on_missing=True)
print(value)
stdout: 7:53
